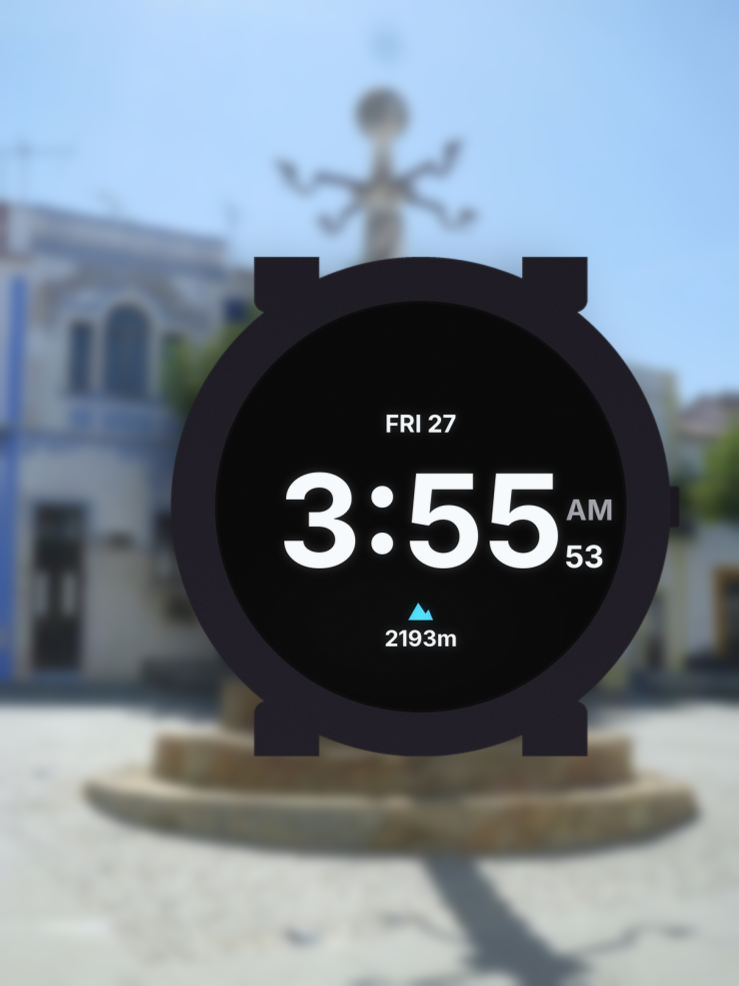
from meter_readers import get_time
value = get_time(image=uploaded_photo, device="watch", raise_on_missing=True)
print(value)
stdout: 3:55:53
